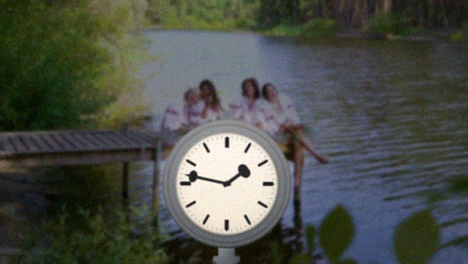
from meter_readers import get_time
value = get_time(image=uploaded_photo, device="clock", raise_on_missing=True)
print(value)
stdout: 1:47
